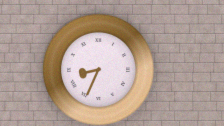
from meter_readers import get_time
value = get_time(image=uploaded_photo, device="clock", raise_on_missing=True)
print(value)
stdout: 8:34
